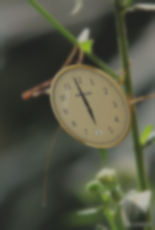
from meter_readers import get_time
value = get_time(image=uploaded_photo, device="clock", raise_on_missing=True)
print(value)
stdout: 5:59
